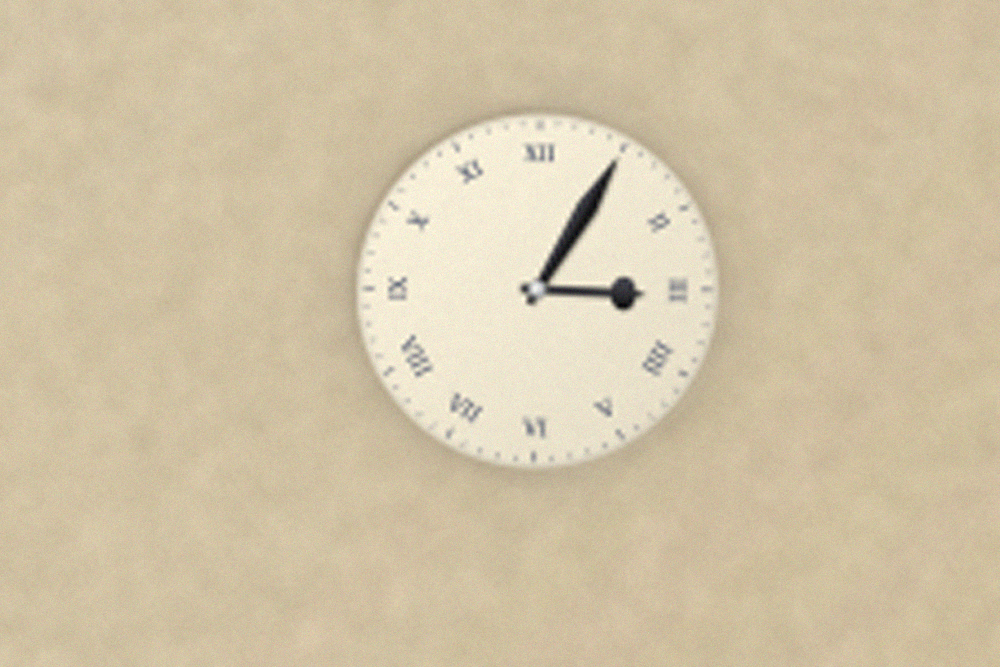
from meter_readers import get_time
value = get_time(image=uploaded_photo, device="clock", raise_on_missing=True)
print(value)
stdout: 3:05
